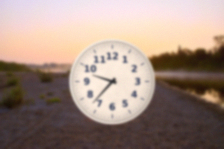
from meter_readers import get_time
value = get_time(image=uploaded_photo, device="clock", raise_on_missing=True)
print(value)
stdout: 9:37
